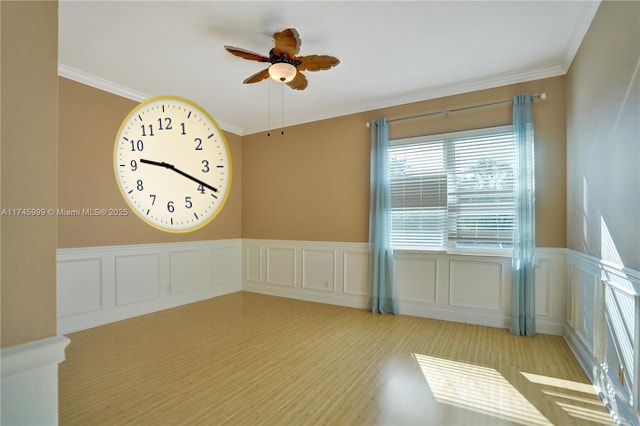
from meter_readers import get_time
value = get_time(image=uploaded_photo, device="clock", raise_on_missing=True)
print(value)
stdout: 9:19
